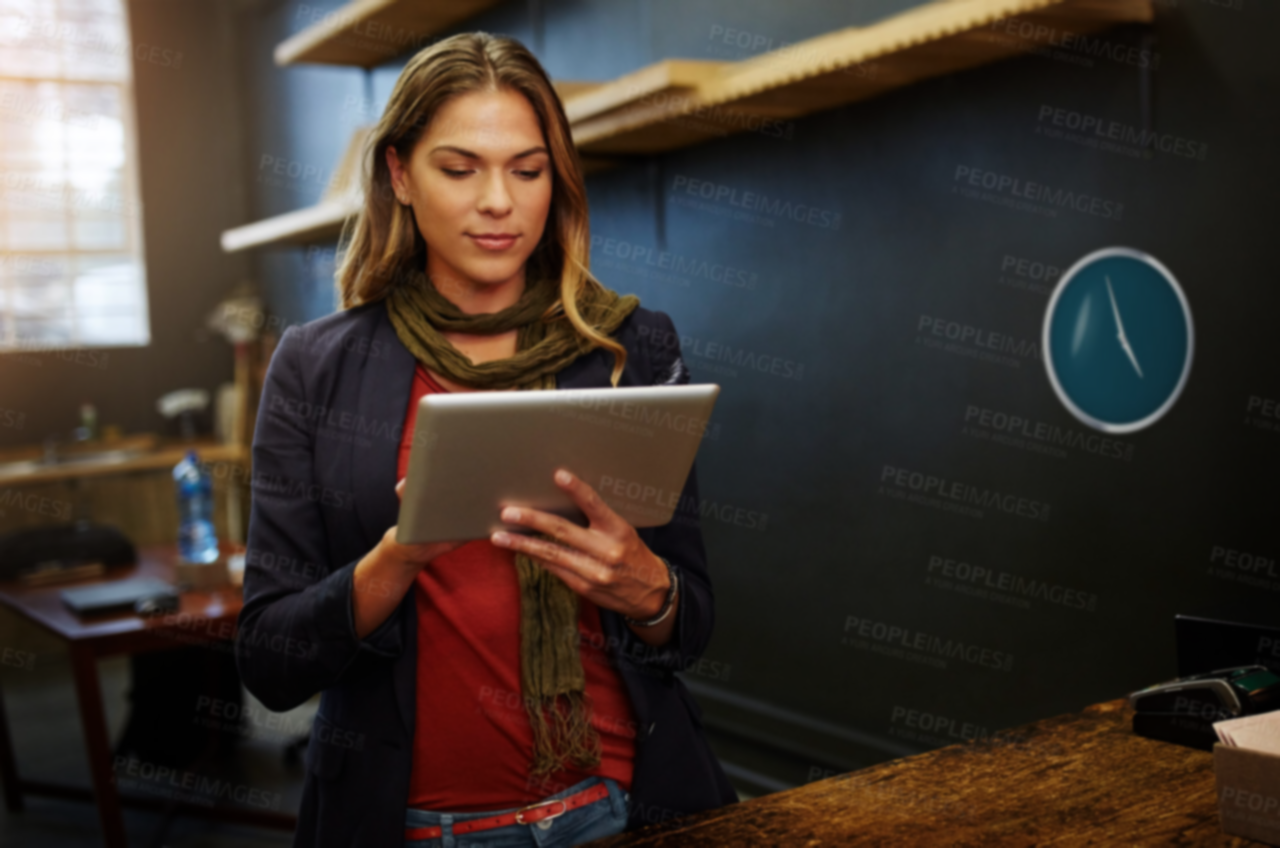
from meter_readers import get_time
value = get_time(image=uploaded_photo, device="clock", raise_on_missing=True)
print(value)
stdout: 4:57
